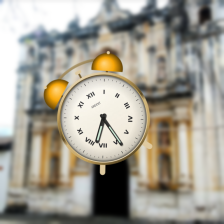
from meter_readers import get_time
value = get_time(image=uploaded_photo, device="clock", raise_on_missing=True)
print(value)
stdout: 7:29
